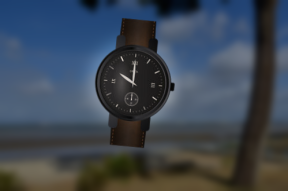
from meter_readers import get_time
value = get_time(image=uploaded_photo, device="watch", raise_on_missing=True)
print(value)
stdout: 10:00
